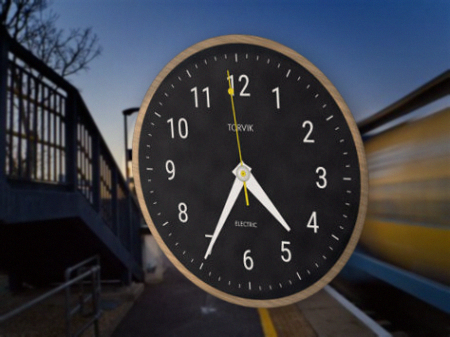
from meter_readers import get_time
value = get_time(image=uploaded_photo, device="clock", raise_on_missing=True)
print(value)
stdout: 4:34:59
